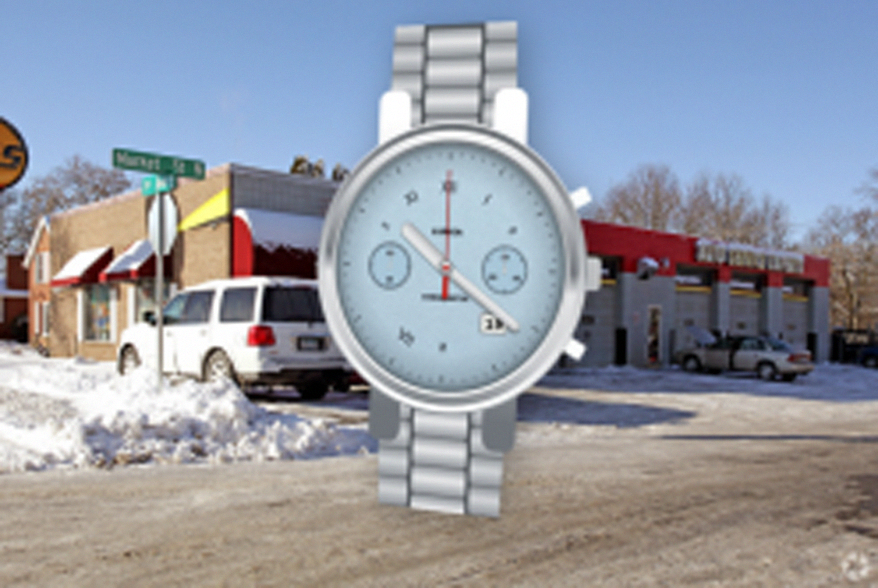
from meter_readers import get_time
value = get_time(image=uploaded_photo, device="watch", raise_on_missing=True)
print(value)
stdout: 10:21
